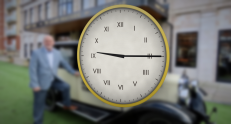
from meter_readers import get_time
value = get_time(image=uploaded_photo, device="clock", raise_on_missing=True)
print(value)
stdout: 9:15
